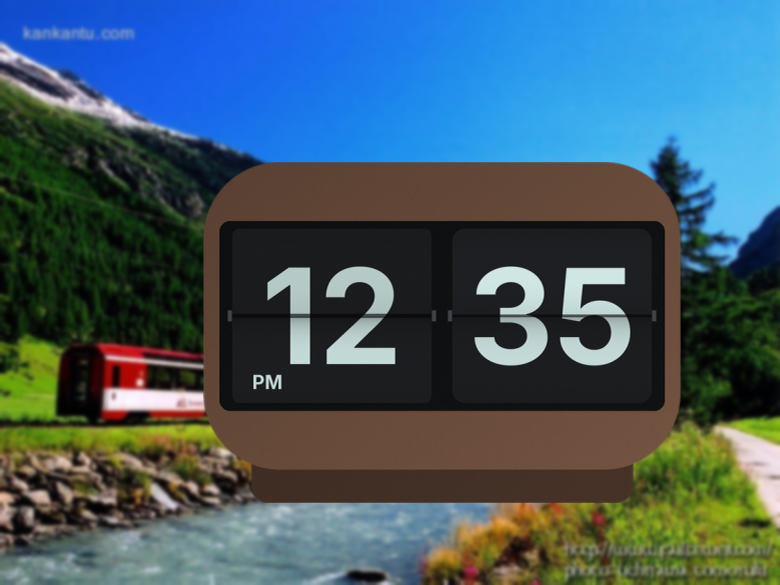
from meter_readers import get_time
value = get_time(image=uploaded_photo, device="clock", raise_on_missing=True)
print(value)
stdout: 12:35
